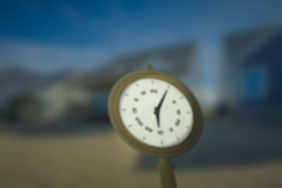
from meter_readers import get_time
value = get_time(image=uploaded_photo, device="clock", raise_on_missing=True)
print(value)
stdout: 6:05
